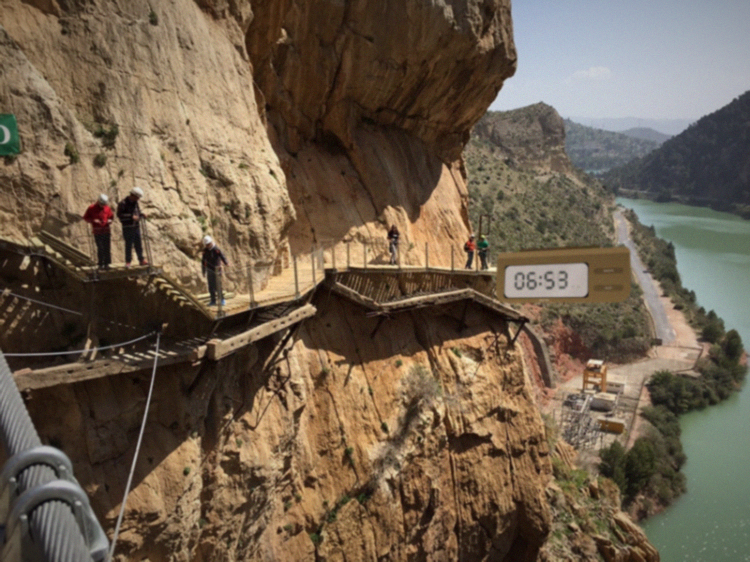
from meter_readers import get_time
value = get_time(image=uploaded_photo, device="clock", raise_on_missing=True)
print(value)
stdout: 6:53
